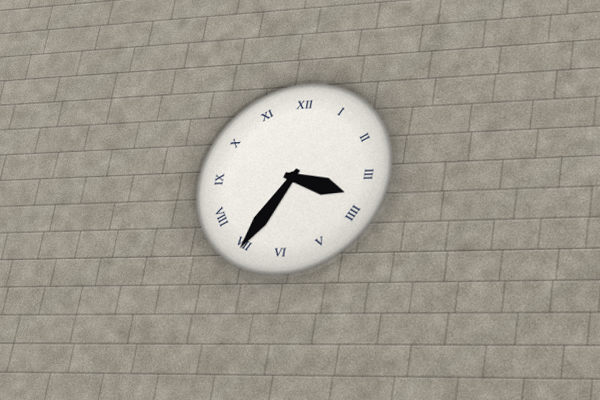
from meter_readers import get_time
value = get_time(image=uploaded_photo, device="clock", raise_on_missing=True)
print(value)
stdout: 3:35
